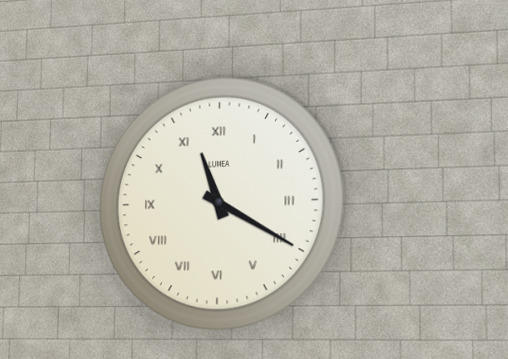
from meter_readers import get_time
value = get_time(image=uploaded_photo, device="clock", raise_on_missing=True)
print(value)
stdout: 11:20
